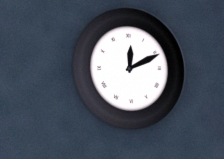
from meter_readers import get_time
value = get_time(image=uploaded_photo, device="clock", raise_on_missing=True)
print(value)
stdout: 12:11
